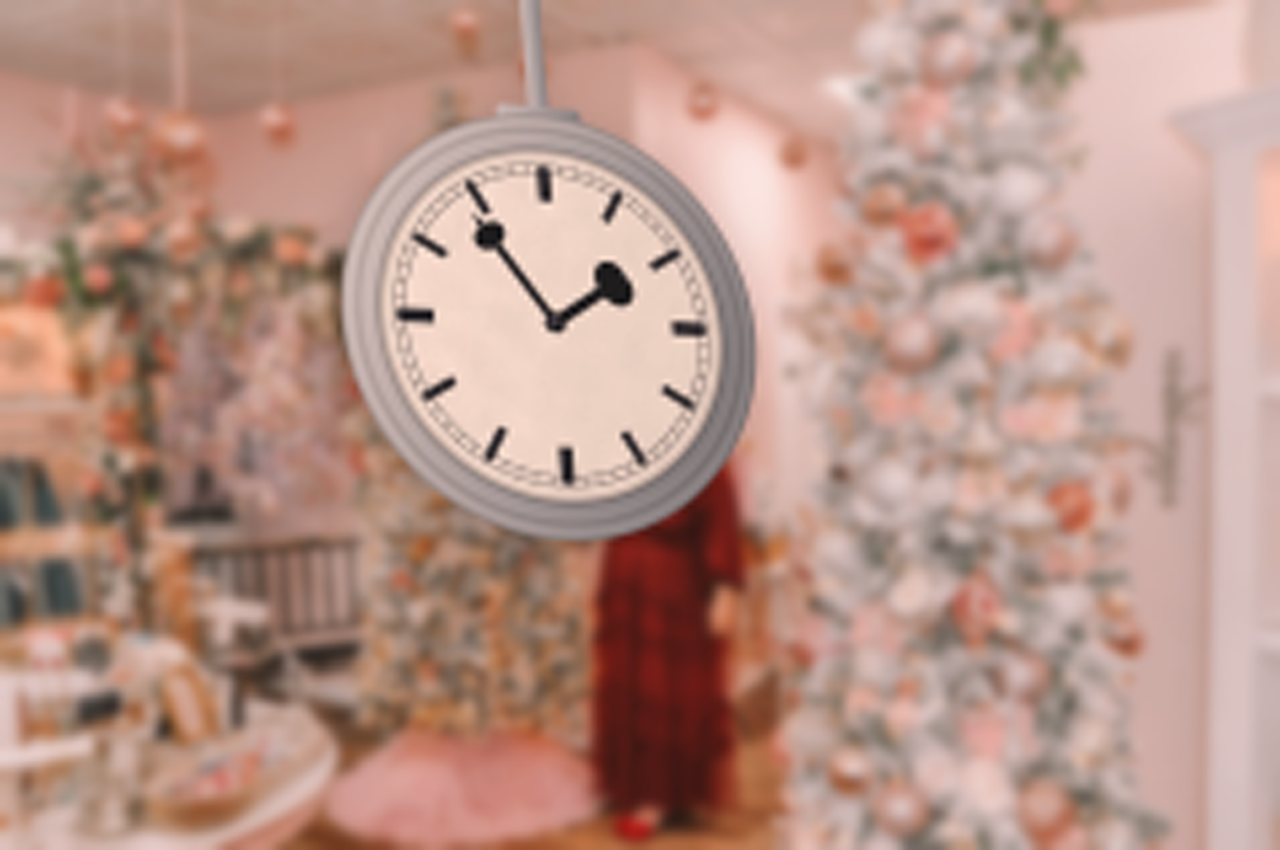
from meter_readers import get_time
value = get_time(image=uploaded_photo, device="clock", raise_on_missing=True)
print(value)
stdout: 1:54
